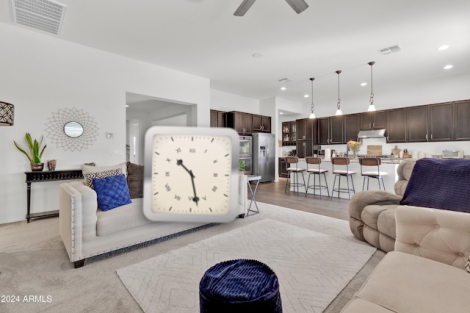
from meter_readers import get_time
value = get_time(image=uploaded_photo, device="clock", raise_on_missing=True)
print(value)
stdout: 10:28
